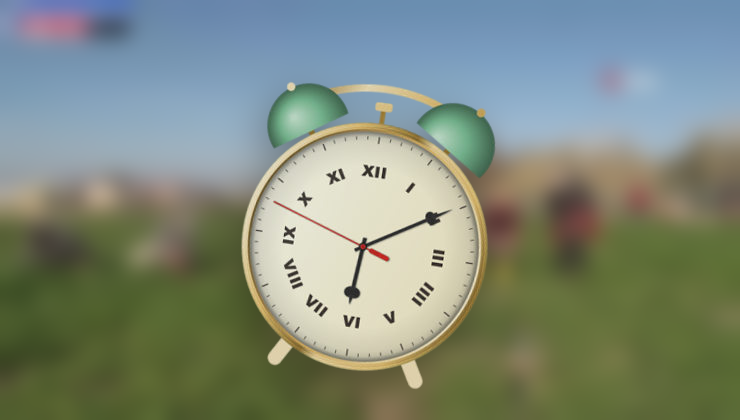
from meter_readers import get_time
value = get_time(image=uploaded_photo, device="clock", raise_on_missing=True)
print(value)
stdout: 6:09:48
